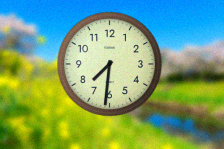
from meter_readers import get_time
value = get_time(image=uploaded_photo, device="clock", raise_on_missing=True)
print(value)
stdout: 7:31
